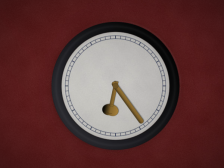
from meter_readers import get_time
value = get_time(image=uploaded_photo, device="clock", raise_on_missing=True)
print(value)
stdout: 6:24
